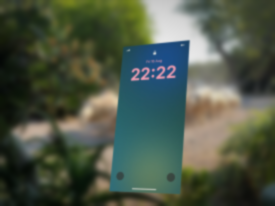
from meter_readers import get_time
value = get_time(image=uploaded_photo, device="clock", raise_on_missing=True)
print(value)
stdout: 22:22
